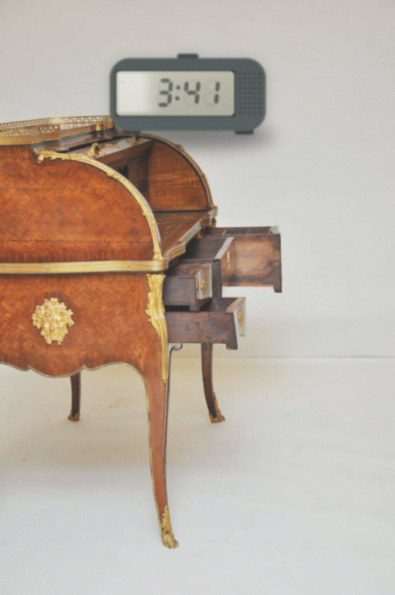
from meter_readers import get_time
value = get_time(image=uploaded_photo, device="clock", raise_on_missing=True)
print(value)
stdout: 3:41
